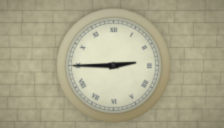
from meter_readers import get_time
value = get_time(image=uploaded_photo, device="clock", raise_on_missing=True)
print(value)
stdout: 2:45
